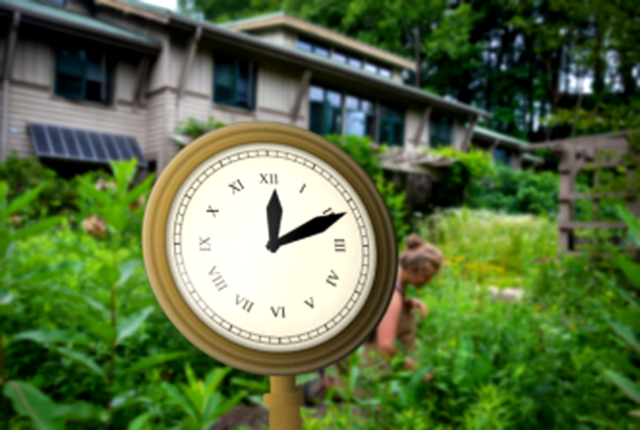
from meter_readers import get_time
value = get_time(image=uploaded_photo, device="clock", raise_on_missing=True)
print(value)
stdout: 12:11
